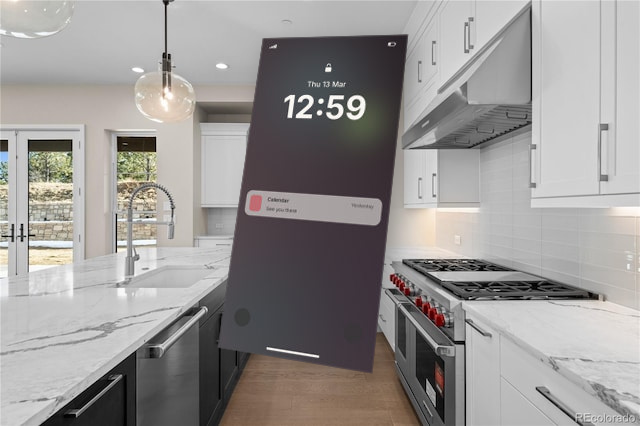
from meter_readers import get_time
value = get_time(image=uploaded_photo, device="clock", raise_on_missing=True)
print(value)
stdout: 12:59
